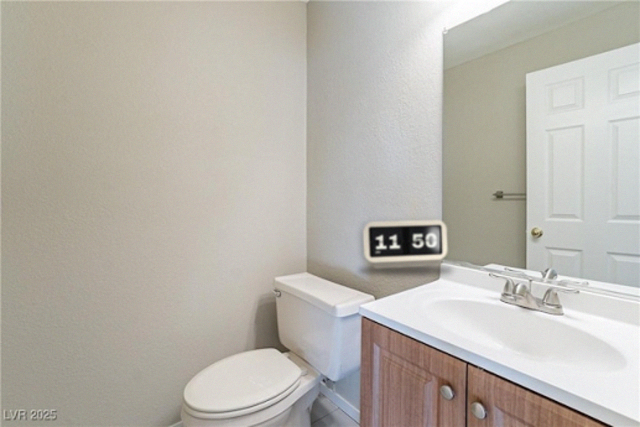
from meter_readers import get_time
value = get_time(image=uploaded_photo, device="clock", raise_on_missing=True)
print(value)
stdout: 11:50
